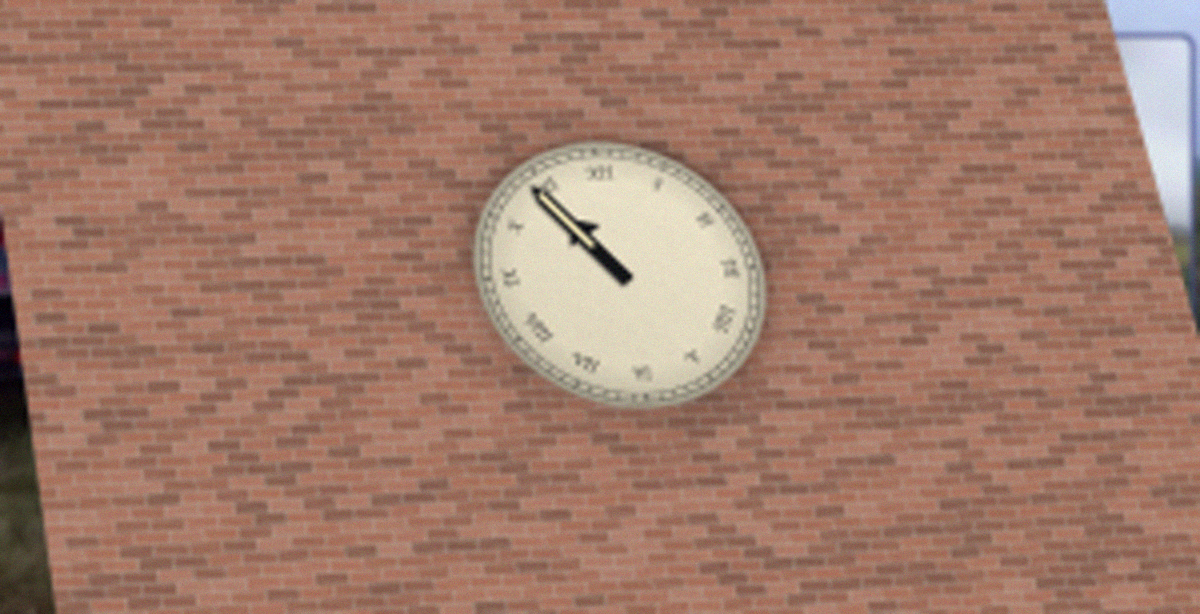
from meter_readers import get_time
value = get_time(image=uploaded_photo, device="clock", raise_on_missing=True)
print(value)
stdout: 10:54
